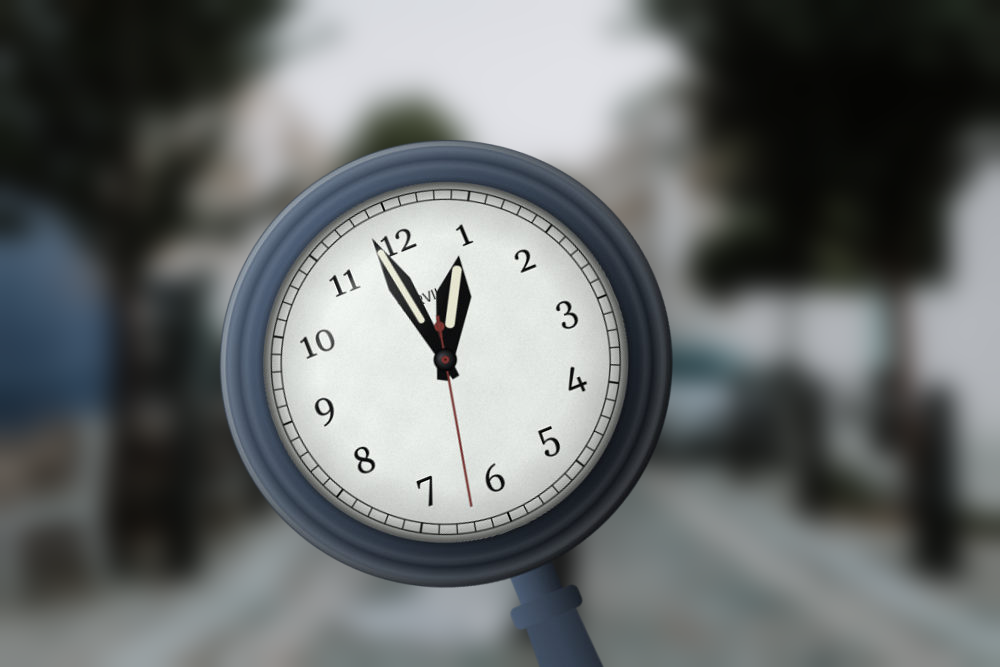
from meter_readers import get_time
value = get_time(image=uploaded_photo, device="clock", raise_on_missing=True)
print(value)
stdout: 12:58:32
